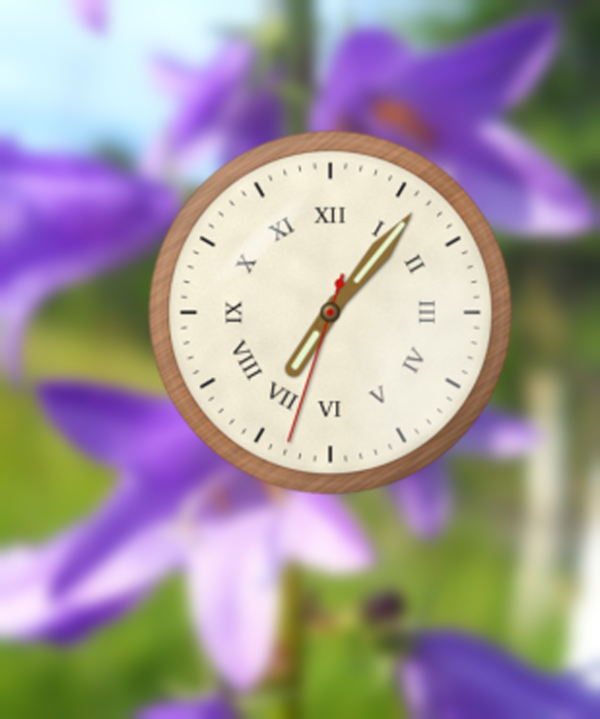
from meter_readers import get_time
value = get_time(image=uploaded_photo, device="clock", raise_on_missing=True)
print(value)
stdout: 7:06:33
